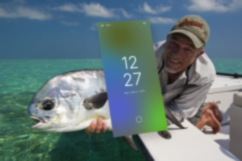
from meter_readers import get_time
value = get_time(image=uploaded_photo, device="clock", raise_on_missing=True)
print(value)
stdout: 12:27
